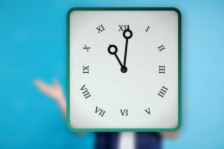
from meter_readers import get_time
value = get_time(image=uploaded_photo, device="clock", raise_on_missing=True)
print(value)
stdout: 11:01
